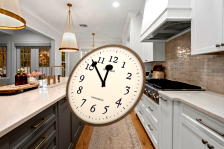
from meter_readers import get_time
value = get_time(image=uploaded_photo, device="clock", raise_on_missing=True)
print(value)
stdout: 11:52
